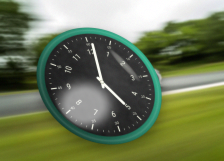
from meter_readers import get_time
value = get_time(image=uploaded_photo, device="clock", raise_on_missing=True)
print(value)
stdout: 5:01
